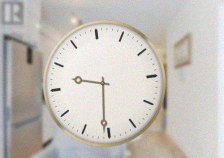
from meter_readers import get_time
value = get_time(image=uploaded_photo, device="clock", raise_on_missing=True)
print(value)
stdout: 9:31
